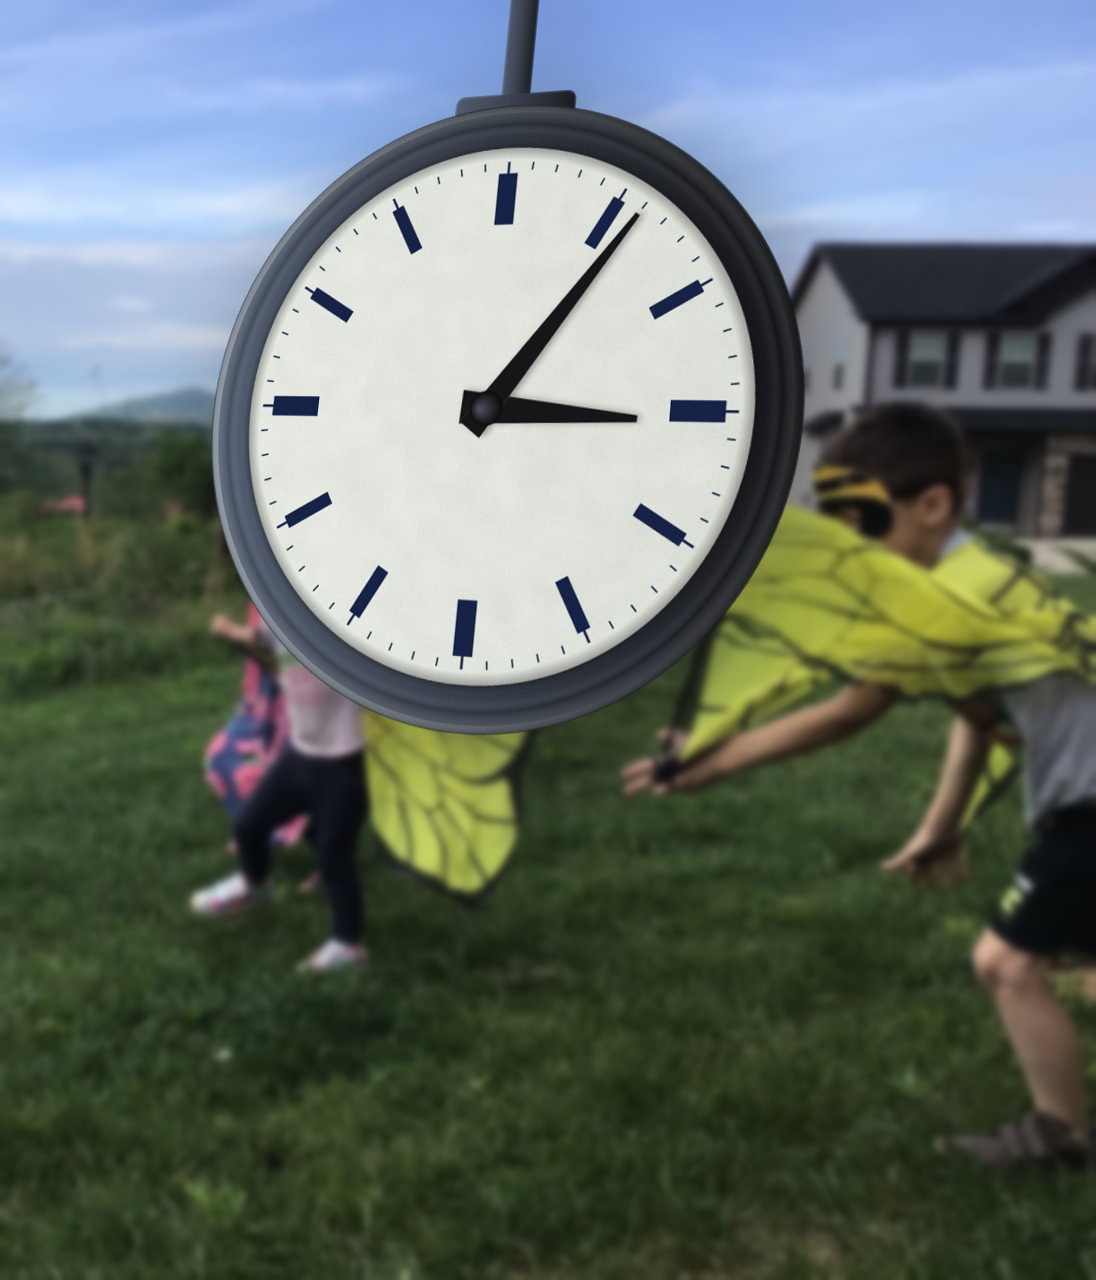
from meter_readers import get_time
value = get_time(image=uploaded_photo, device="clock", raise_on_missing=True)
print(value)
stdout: 3:06
